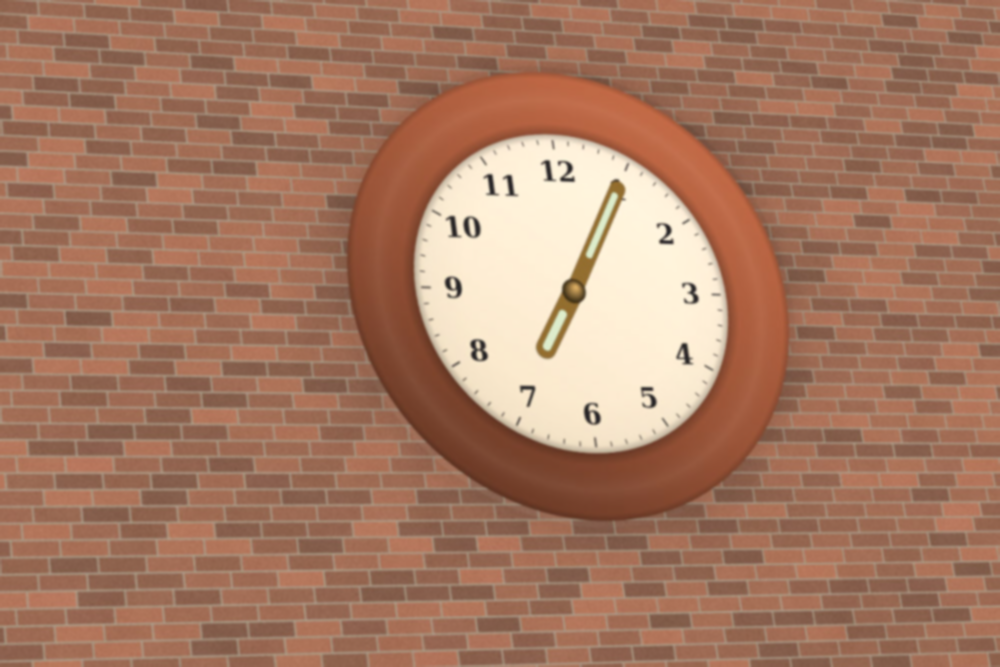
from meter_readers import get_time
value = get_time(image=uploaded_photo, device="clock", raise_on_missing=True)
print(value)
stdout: 7:05
